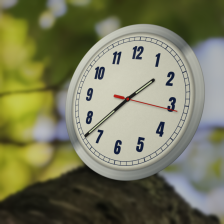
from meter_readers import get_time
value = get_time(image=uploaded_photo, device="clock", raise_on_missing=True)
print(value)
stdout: 1:37:16
